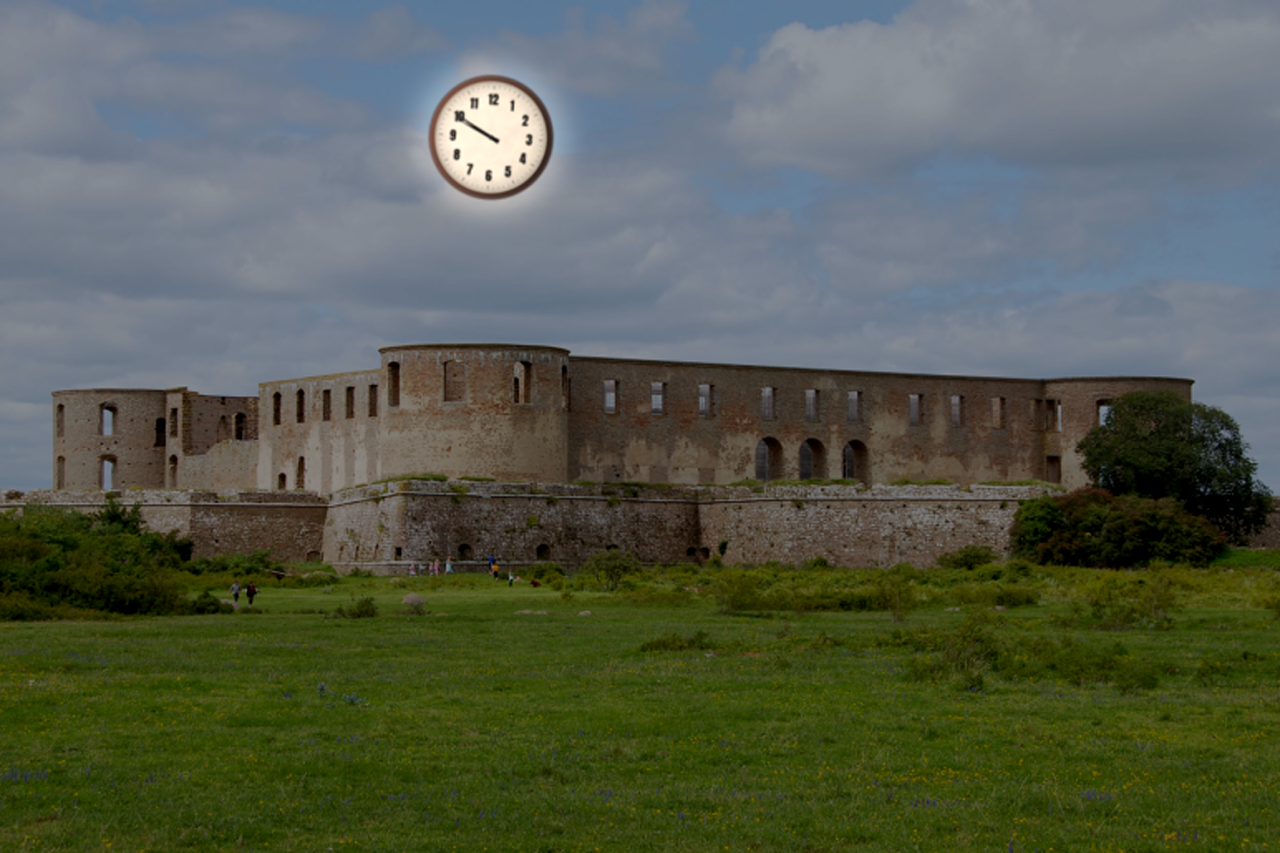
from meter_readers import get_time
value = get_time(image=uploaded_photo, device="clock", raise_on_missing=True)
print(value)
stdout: 9:50
